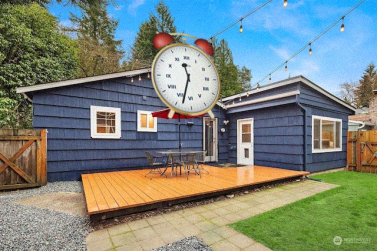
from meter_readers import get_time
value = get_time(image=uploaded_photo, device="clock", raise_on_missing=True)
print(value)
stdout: 11:33
